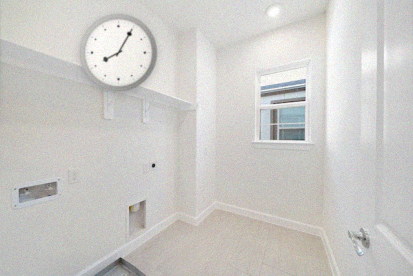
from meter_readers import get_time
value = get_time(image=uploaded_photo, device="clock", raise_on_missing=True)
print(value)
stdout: 8:05
